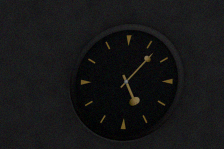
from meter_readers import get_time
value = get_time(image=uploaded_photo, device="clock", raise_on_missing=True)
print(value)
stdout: 5:07
